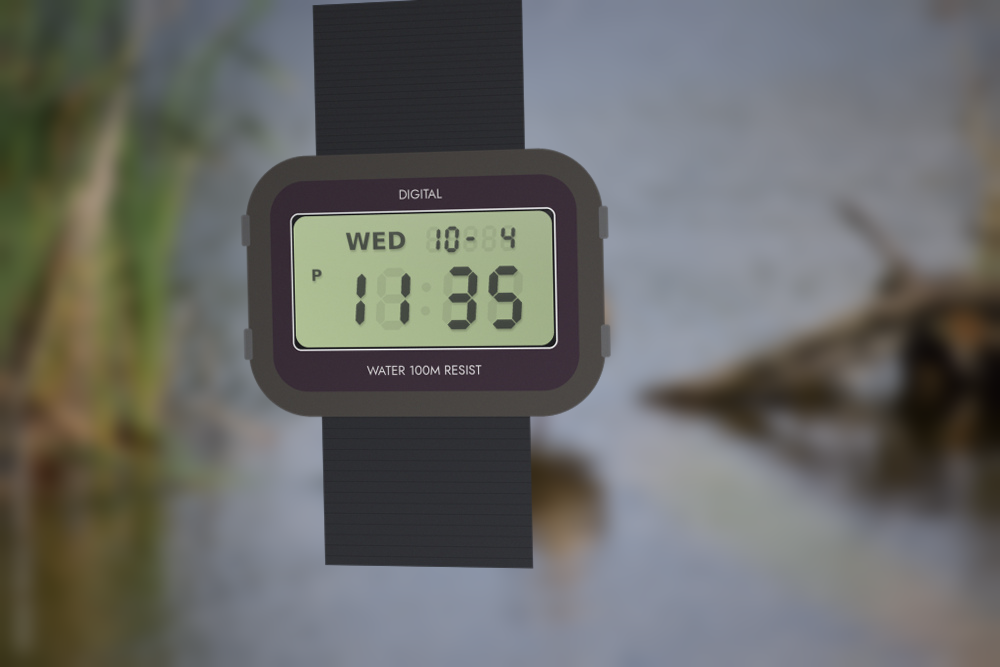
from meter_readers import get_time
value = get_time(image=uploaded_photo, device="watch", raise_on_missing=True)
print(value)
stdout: 11:35
